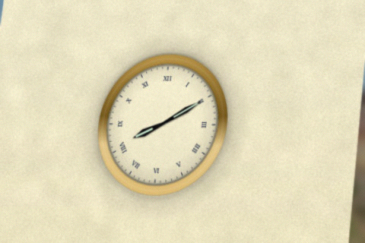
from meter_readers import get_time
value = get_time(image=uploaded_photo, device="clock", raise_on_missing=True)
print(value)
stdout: 8:10
